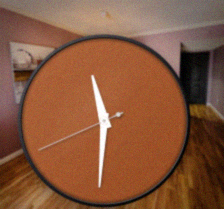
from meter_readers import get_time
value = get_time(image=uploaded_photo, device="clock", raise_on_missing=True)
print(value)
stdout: 11:30:41
